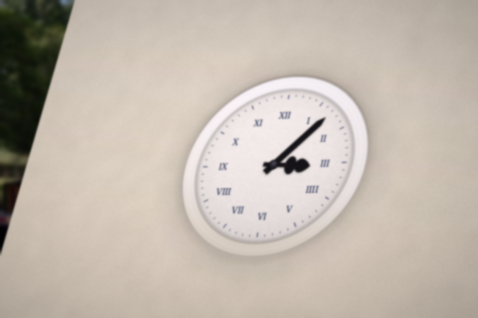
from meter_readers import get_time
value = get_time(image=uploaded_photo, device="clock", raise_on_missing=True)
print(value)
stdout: 3:07
